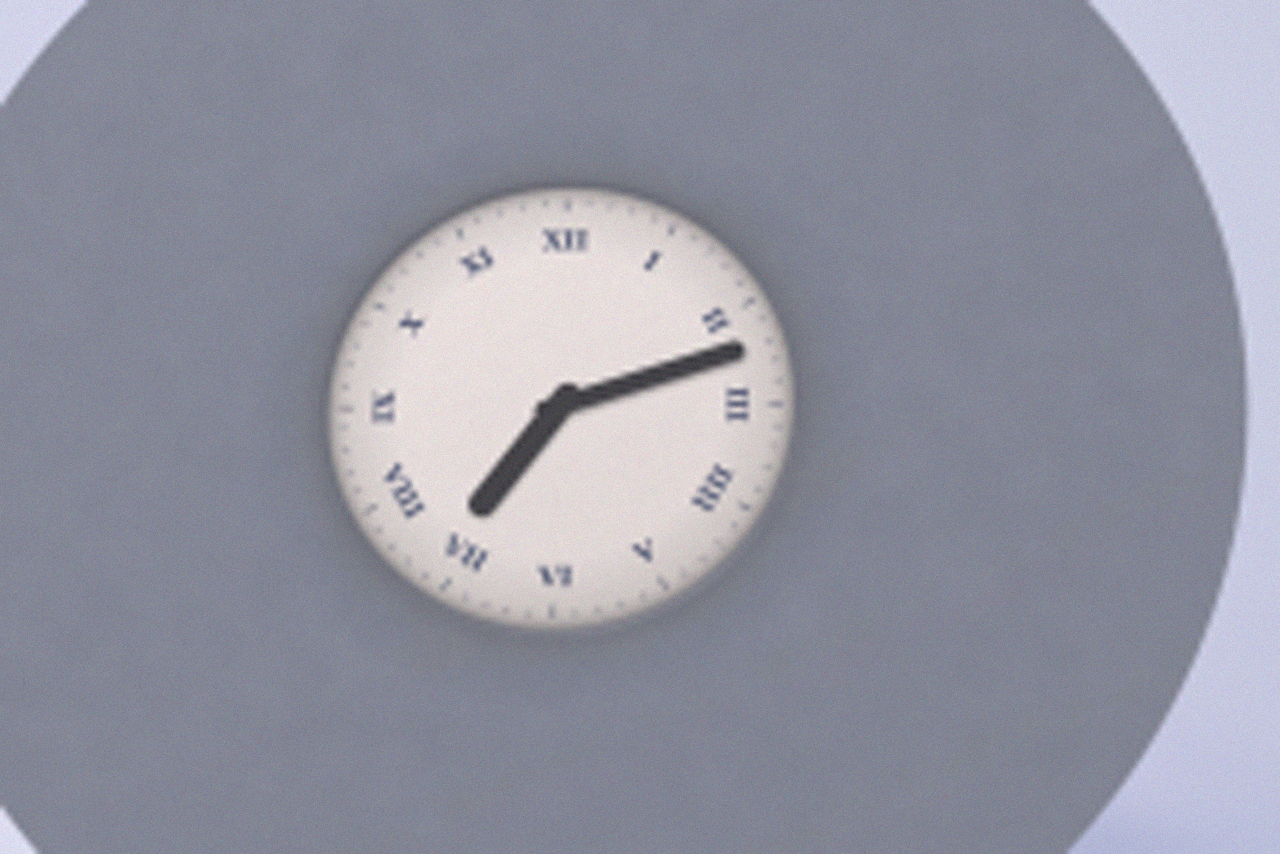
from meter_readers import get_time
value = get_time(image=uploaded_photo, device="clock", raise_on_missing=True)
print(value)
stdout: 7:12
